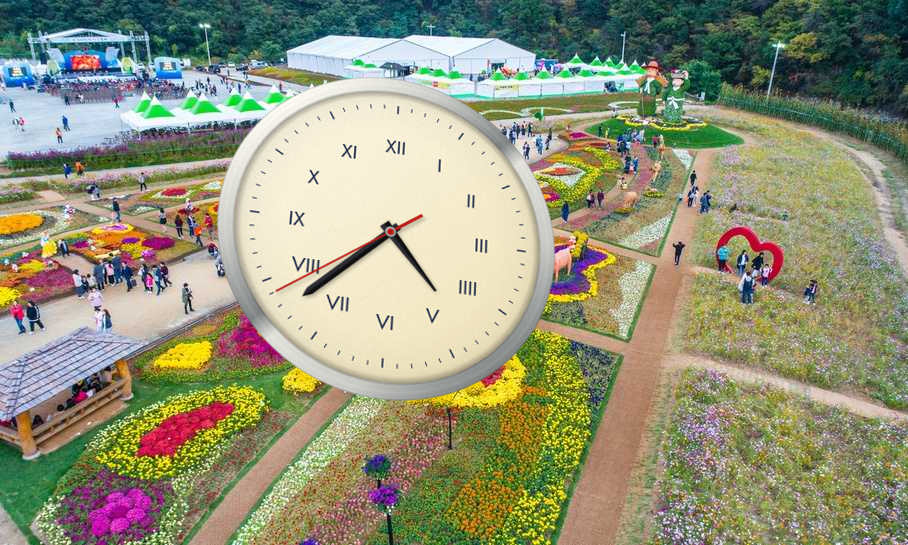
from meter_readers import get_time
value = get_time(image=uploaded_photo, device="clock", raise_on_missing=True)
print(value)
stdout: 4:37:39
